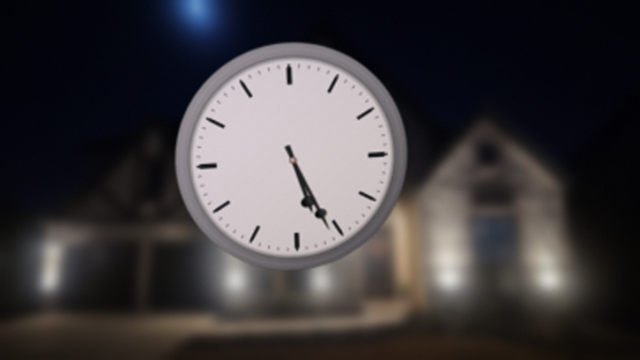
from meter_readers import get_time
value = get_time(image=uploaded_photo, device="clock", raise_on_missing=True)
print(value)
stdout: 5:26
